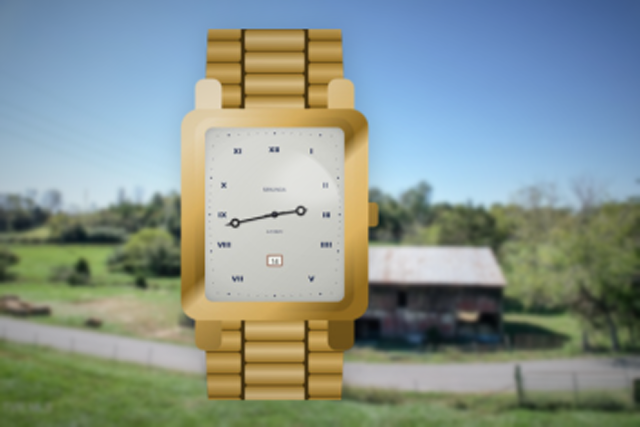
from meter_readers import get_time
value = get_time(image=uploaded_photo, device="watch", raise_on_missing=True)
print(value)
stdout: 2:43
